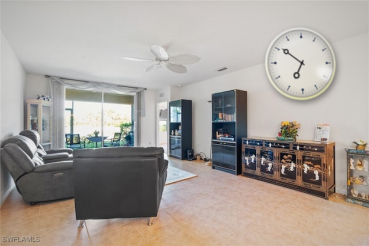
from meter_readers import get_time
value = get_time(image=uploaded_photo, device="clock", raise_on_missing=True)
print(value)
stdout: 6:51
